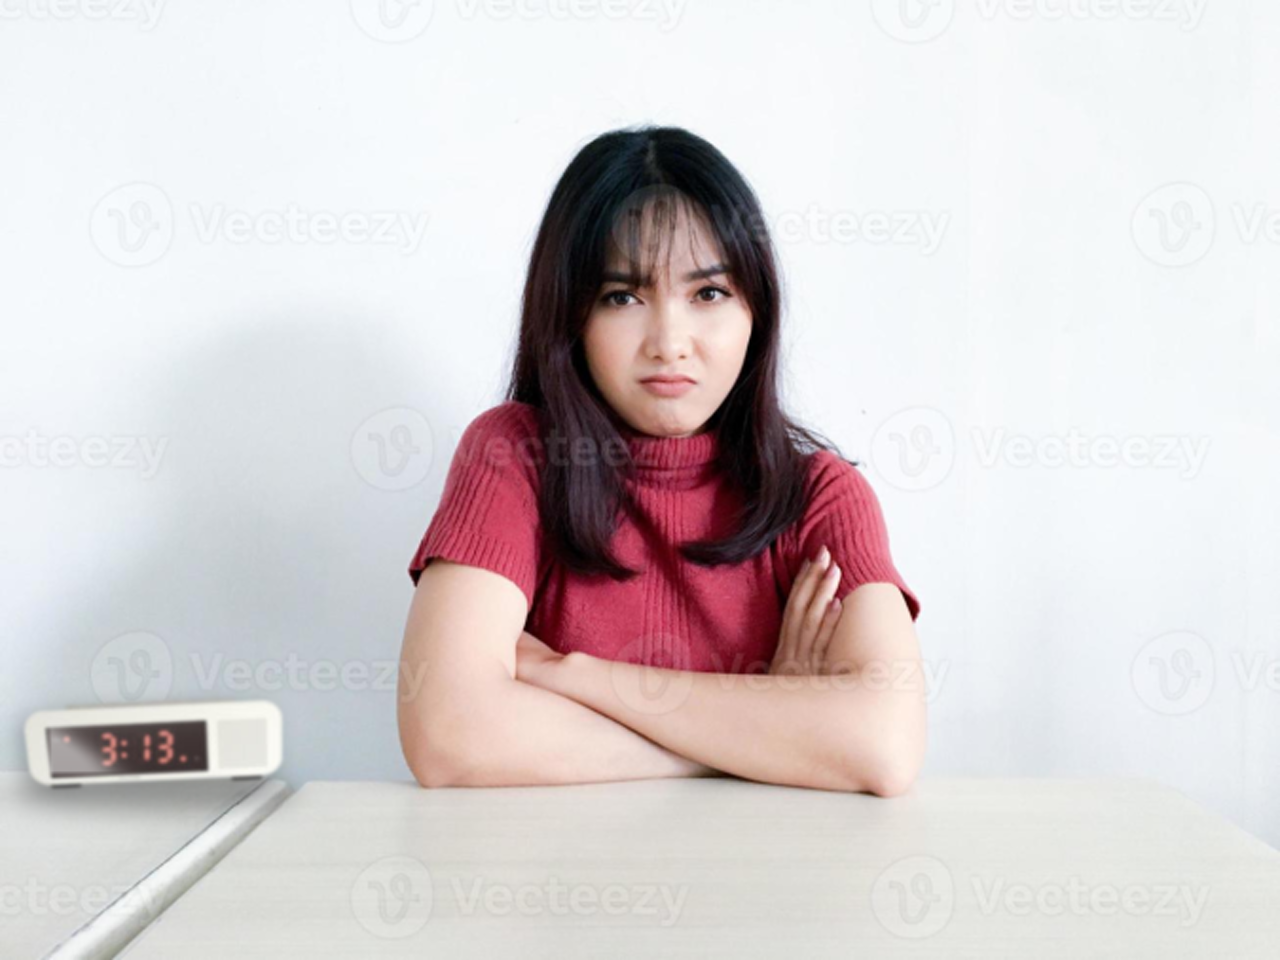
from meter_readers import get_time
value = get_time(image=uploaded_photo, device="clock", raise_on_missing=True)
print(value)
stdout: 3:13
